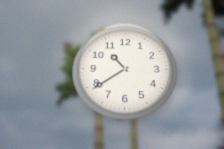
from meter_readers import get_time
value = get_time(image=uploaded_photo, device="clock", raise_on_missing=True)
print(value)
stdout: 10:39
